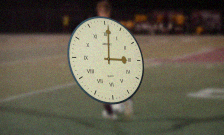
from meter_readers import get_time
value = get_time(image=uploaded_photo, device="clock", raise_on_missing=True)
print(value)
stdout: 3:01
